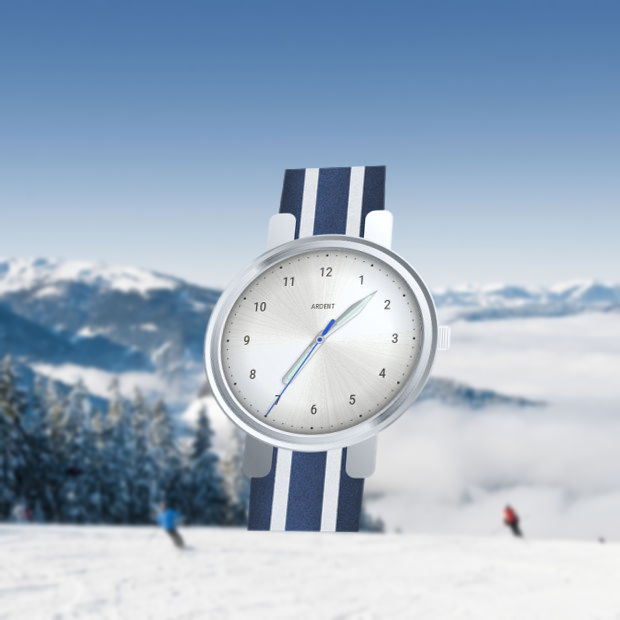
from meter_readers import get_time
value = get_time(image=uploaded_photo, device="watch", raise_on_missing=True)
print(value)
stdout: 7:07:35
